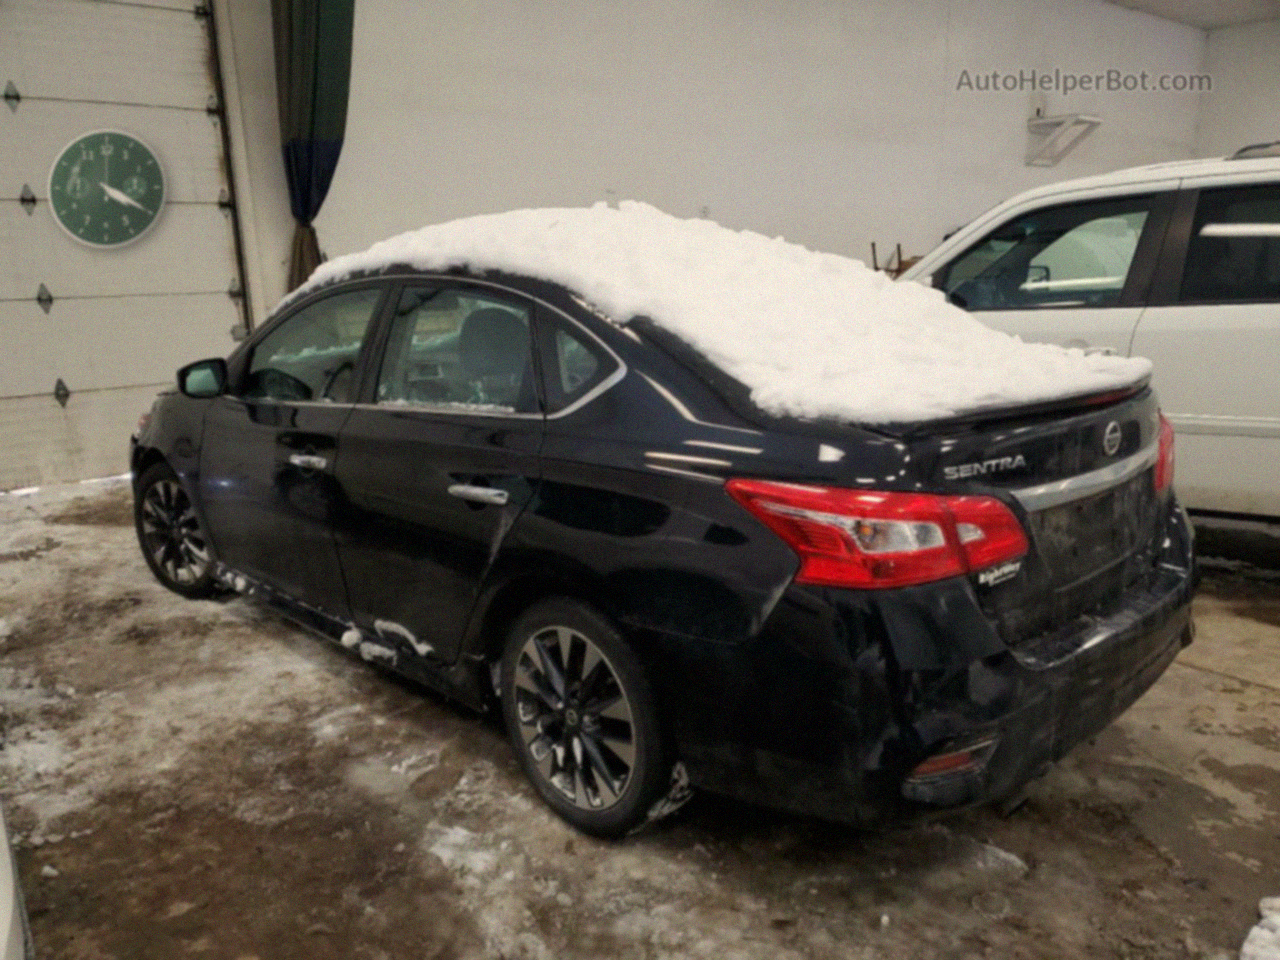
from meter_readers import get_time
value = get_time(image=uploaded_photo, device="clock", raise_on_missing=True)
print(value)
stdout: 4:20
